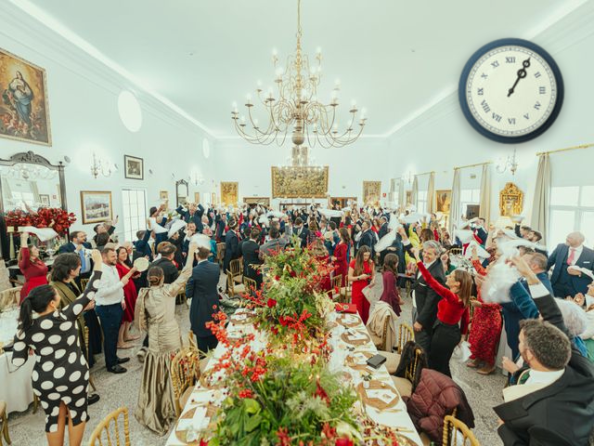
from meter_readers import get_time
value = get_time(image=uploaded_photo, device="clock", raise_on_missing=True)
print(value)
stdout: 1:05
